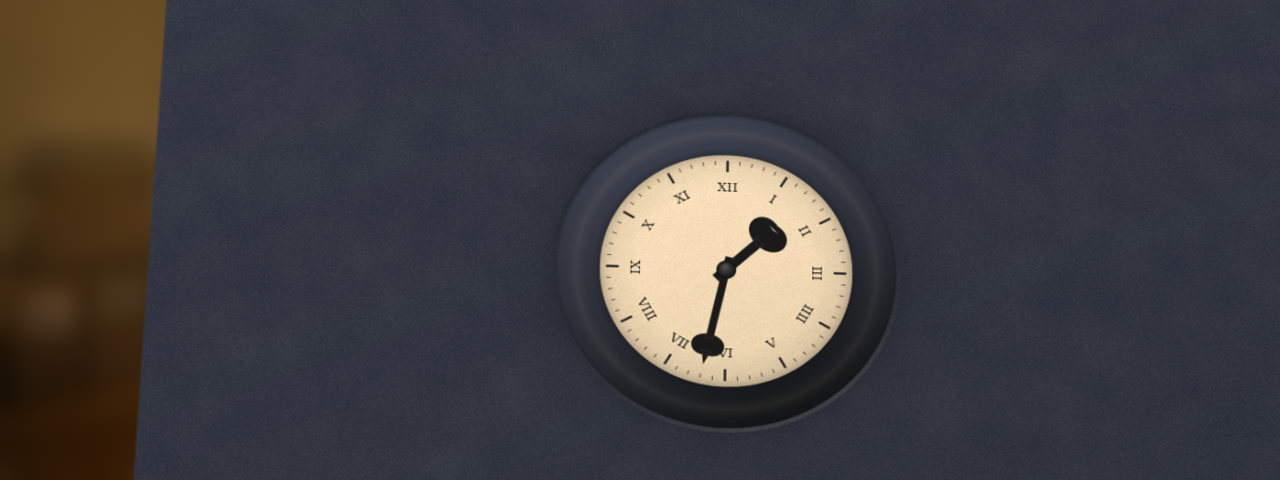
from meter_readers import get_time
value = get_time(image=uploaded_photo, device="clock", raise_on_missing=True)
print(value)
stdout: 1:32
